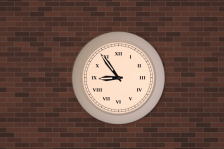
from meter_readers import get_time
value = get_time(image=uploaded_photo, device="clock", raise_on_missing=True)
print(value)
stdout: 8:54
